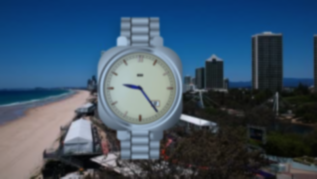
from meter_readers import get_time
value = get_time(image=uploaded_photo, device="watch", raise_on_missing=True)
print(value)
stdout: 9:24
